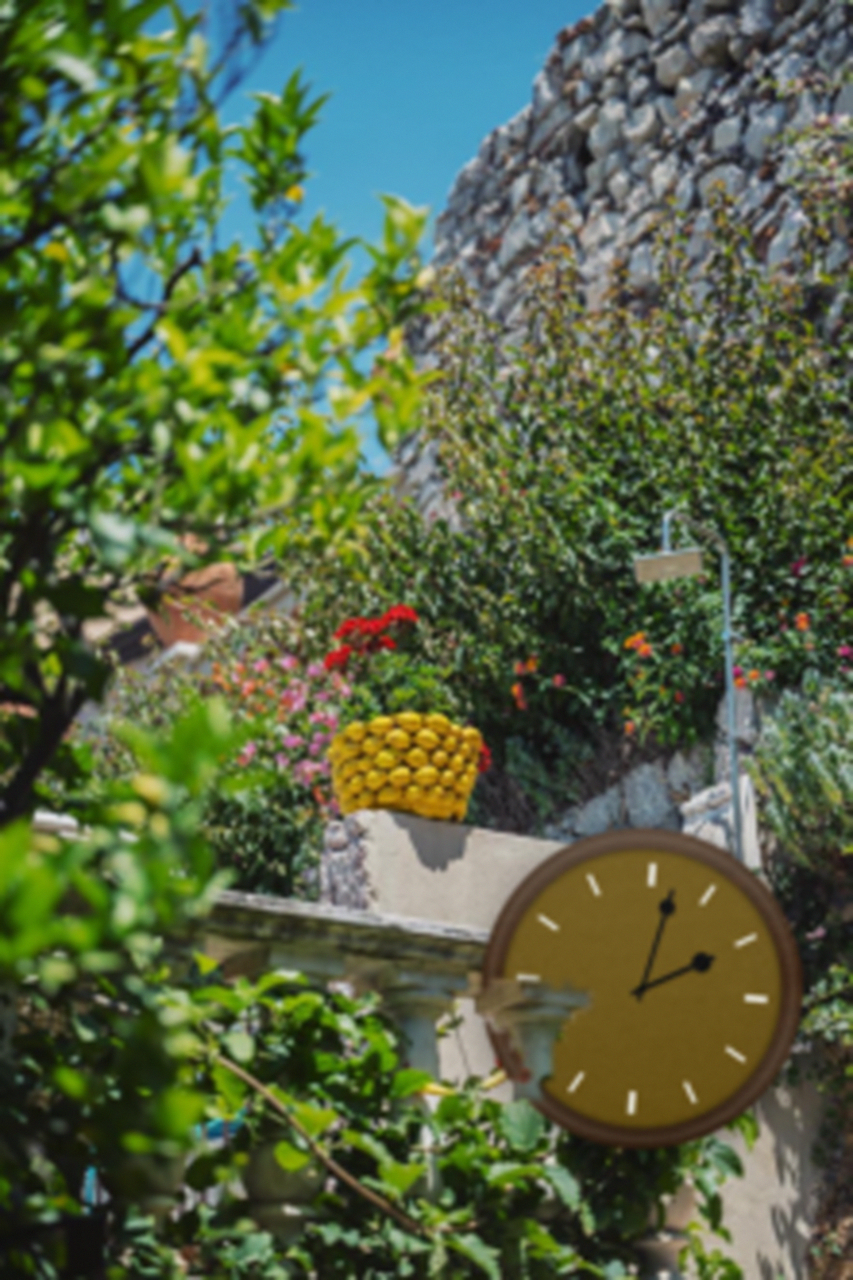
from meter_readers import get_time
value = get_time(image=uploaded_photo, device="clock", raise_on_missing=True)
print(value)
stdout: 2:02
